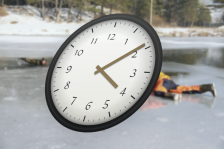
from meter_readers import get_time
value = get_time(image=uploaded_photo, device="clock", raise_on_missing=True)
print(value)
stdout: 4:09
